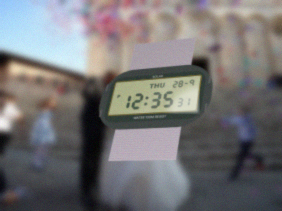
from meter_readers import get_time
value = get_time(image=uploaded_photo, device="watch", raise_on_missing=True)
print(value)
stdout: 12:35
